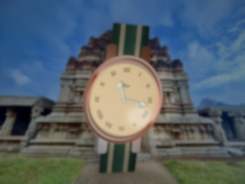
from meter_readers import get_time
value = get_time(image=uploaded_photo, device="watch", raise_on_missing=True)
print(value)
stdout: 11:17
